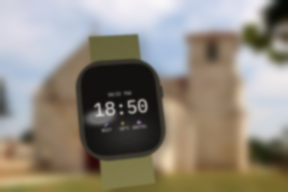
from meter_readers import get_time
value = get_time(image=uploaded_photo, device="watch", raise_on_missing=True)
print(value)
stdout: 18:50
